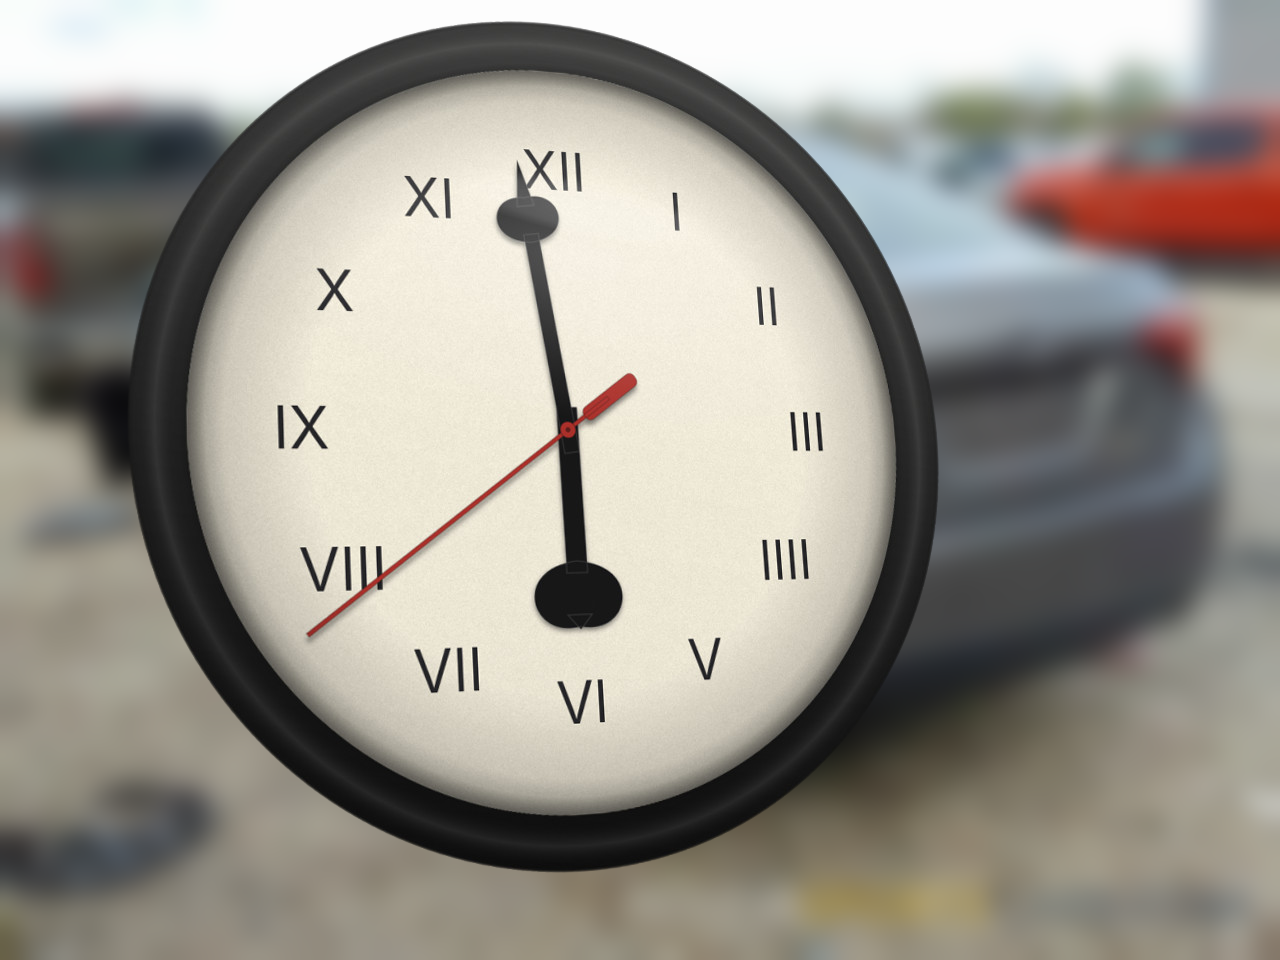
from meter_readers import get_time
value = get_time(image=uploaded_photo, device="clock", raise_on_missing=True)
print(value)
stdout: 5:58:39
